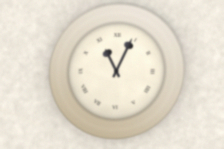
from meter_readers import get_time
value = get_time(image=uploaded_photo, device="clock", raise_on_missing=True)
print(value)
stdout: 11:04
